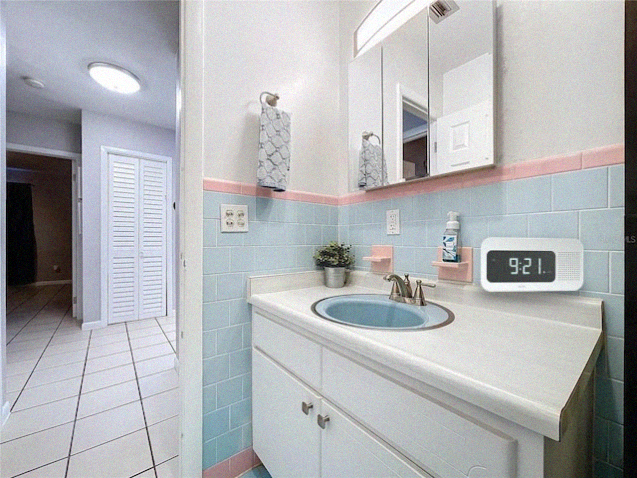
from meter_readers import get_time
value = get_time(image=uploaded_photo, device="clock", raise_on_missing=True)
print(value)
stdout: 9:21
